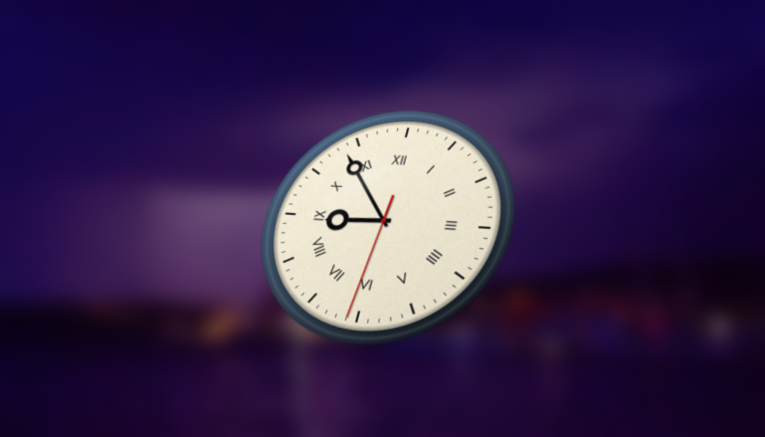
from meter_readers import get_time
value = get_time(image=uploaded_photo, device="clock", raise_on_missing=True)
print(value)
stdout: 8:53:31
